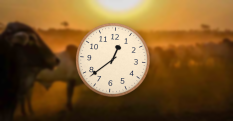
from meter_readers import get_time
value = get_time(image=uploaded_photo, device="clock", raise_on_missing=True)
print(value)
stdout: 12:38
